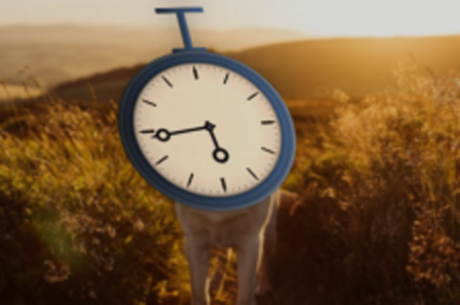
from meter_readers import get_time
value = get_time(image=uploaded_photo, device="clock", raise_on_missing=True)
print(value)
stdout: 5:44
